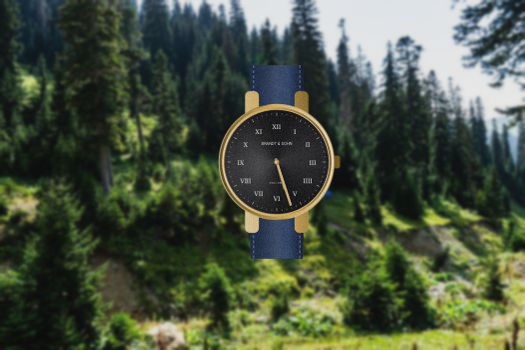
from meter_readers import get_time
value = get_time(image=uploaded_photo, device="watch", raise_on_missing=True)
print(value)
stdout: 5:27
